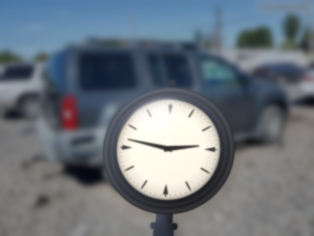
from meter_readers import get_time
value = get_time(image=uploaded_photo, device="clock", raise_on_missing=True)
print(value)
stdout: 2:47
